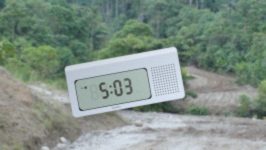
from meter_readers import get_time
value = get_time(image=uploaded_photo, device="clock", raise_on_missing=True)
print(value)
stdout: 5:03
